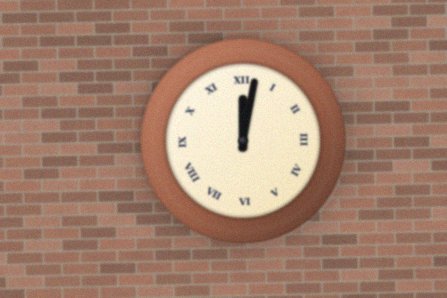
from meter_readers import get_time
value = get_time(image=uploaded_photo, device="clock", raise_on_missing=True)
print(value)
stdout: 12:02
